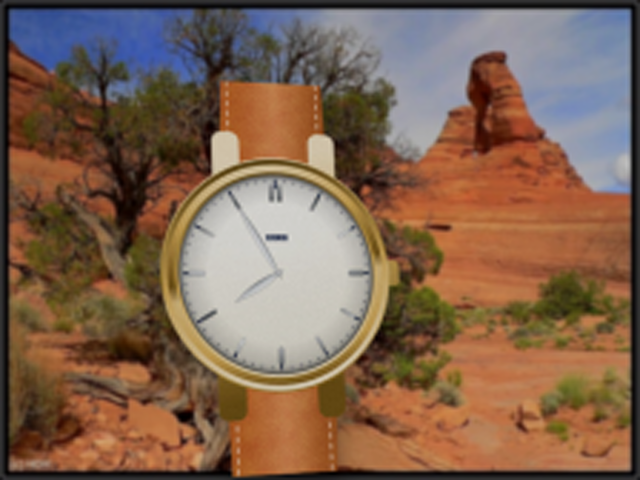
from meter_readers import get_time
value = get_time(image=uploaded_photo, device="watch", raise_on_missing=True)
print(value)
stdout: 7:55
